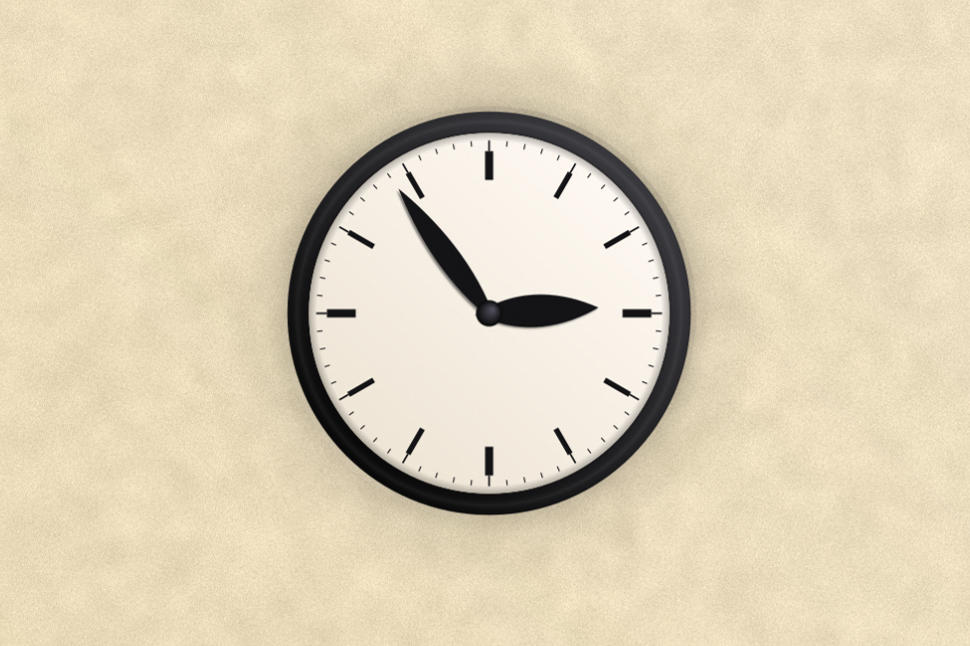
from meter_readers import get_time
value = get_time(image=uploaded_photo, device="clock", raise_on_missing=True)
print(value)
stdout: 2:54
